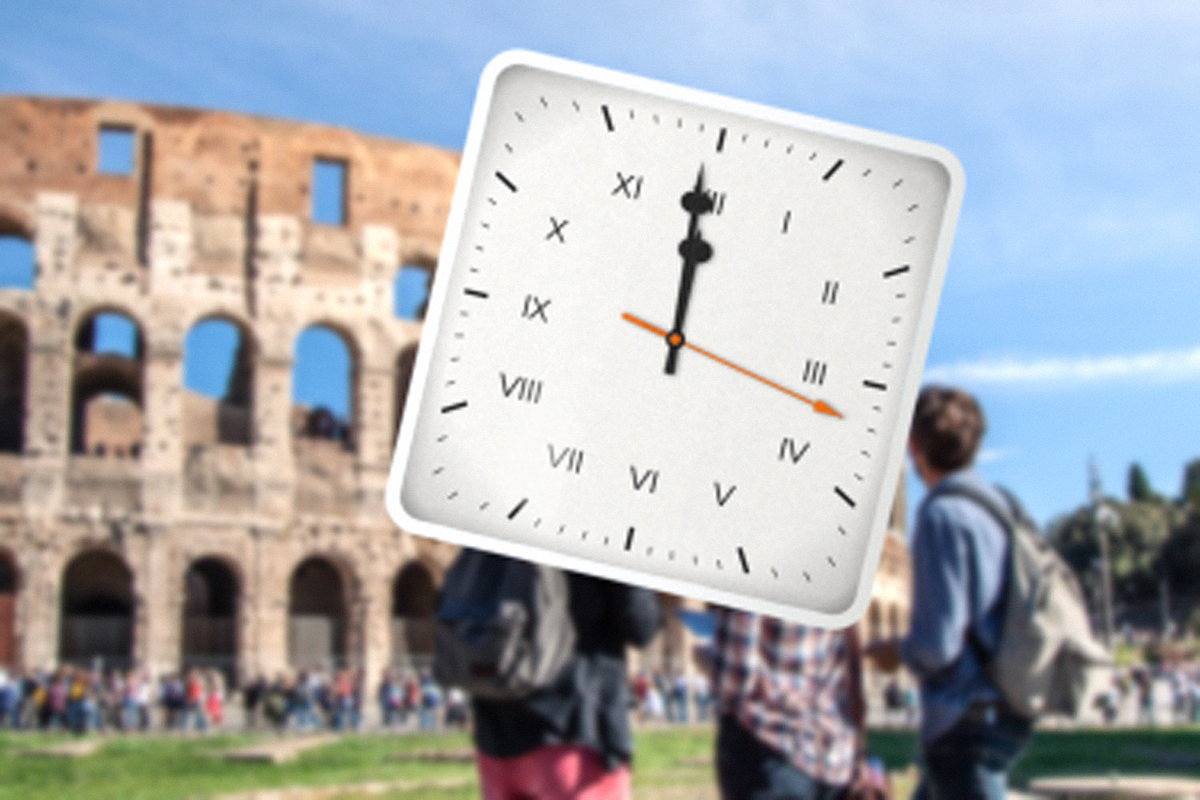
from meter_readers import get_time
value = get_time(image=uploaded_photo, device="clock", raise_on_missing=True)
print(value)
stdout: 11:59:17
